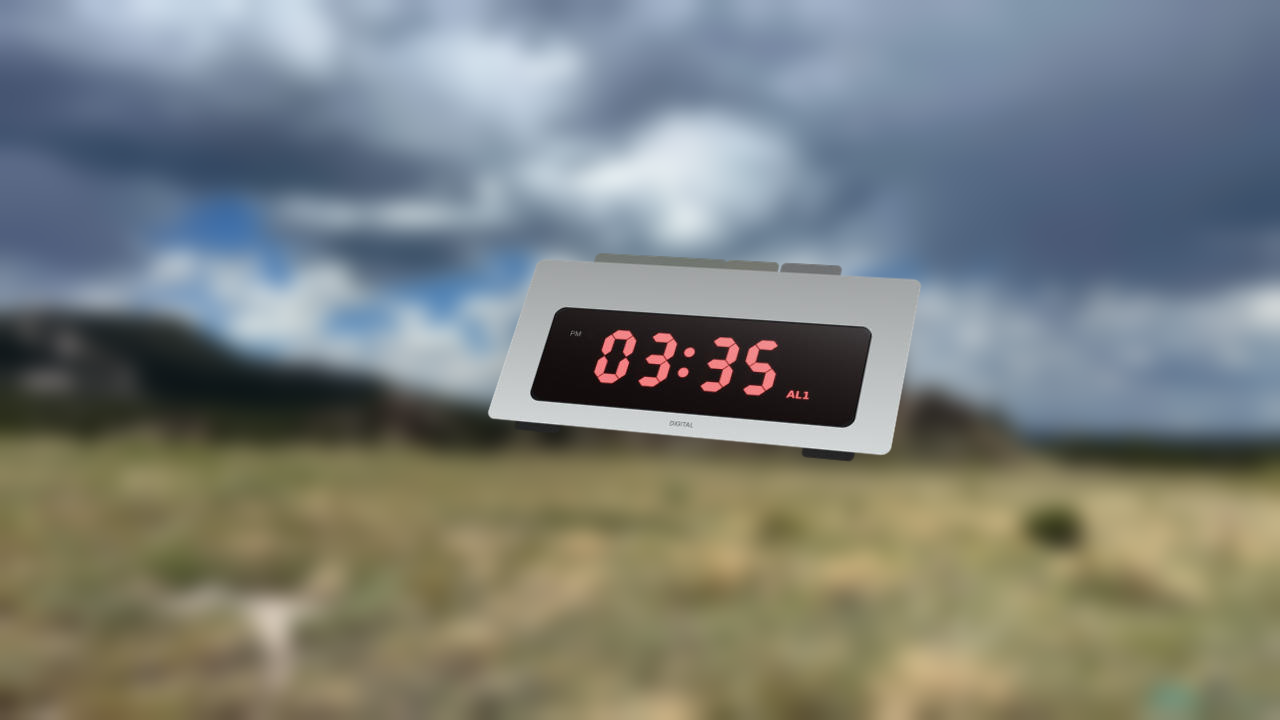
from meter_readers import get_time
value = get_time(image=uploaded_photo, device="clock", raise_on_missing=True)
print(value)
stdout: 3:35
